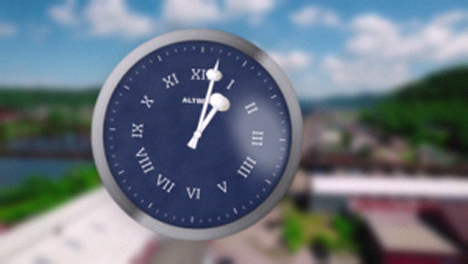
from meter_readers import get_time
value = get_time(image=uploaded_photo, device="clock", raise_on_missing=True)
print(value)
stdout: 1:02
